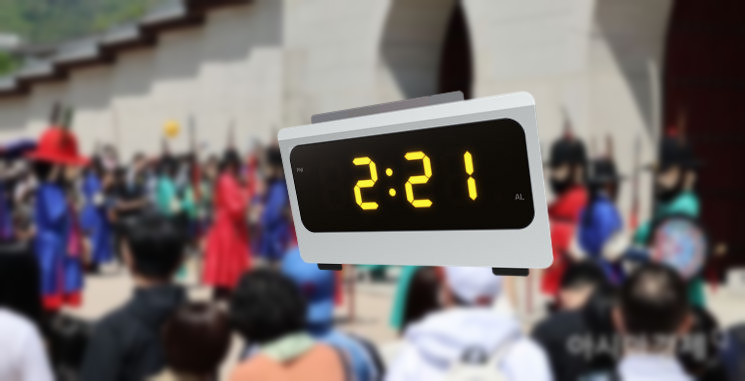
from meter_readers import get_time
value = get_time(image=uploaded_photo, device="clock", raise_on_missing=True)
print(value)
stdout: 2:21
